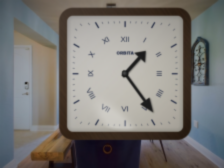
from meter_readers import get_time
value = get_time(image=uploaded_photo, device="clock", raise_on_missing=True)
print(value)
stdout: 1:24
